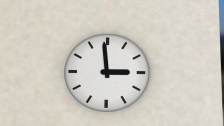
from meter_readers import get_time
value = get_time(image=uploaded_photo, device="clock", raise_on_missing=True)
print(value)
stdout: 2:59
